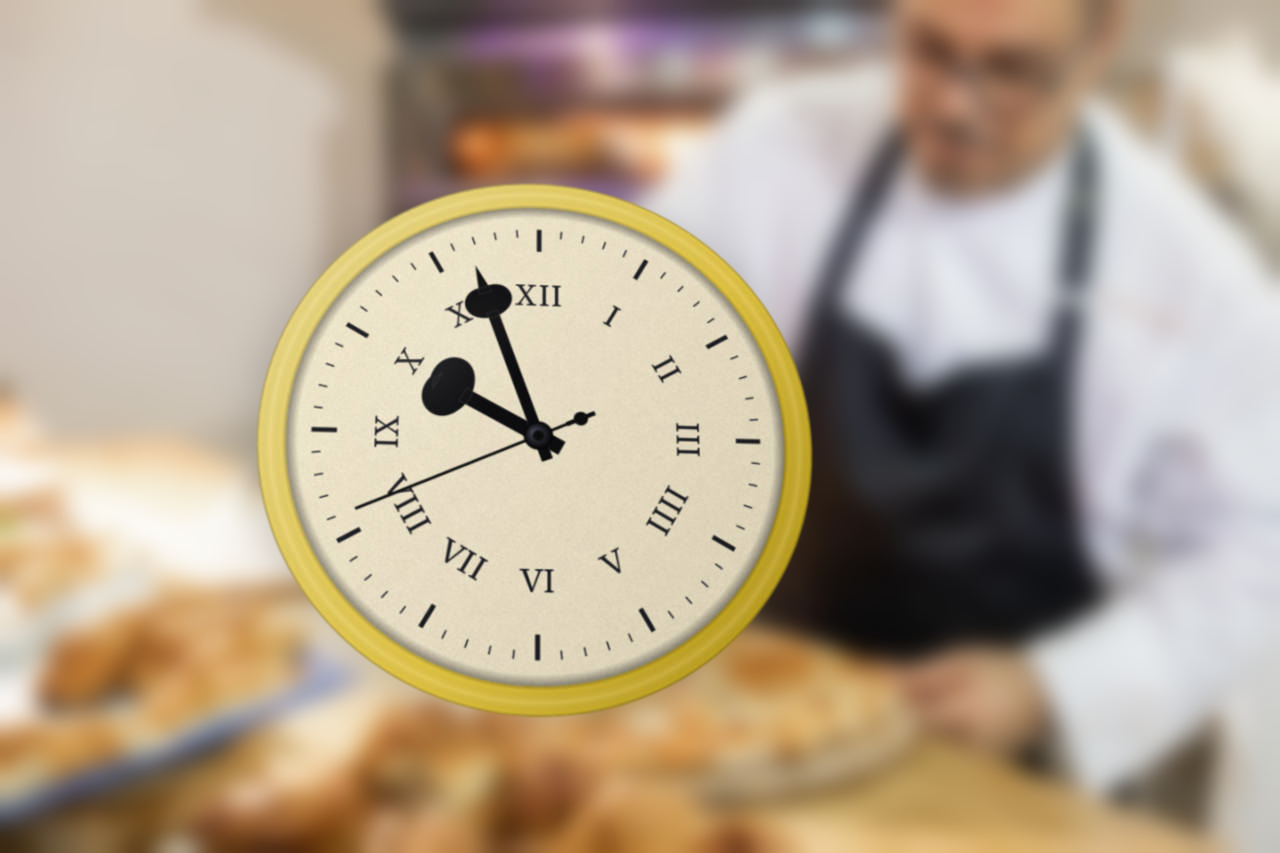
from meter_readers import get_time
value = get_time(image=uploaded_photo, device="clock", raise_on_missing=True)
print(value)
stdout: 9:56:41
